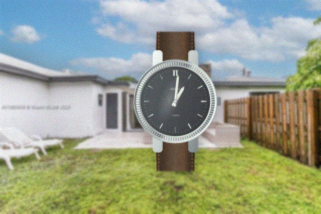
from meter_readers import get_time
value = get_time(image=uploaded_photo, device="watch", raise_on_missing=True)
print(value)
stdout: 1:01
